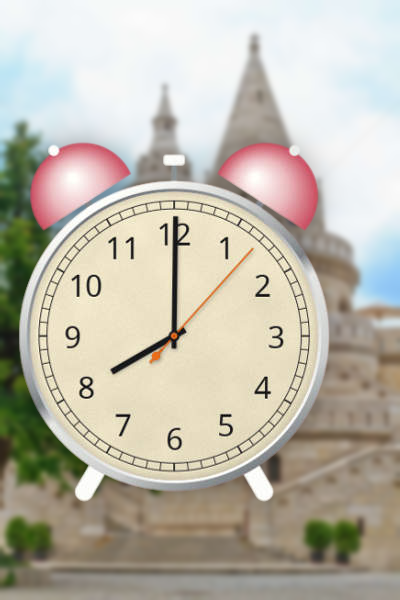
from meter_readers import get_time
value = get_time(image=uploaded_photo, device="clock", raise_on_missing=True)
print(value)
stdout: 8:00:07
